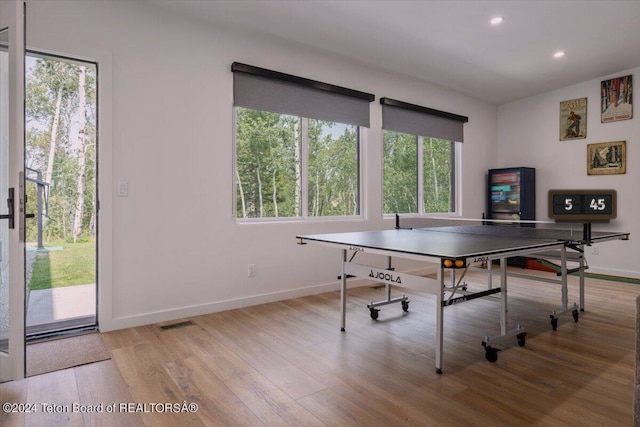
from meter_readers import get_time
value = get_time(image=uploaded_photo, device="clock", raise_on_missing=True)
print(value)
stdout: 5:45
